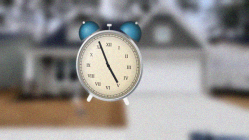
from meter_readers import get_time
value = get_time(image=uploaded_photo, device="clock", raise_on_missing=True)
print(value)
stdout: 4:56
